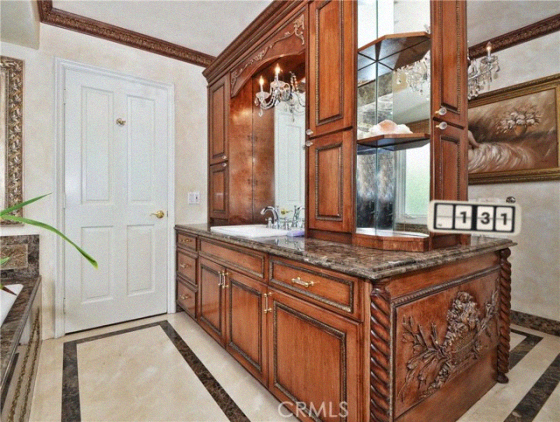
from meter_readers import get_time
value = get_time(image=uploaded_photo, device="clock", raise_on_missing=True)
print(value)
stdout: 1:31
